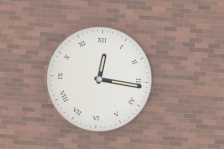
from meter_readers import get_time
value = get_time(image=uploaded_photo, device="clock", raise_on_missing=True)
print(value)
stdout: 12:16
